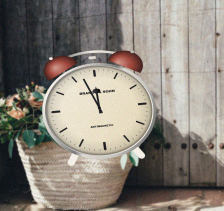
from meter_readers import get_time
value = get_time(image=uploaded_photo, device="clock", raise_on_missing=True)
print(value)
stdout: 11:57
